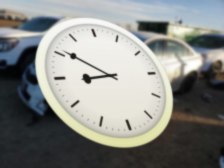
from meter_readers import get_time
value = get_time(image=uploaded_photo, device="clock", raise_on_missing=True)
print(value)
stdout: 8:51
